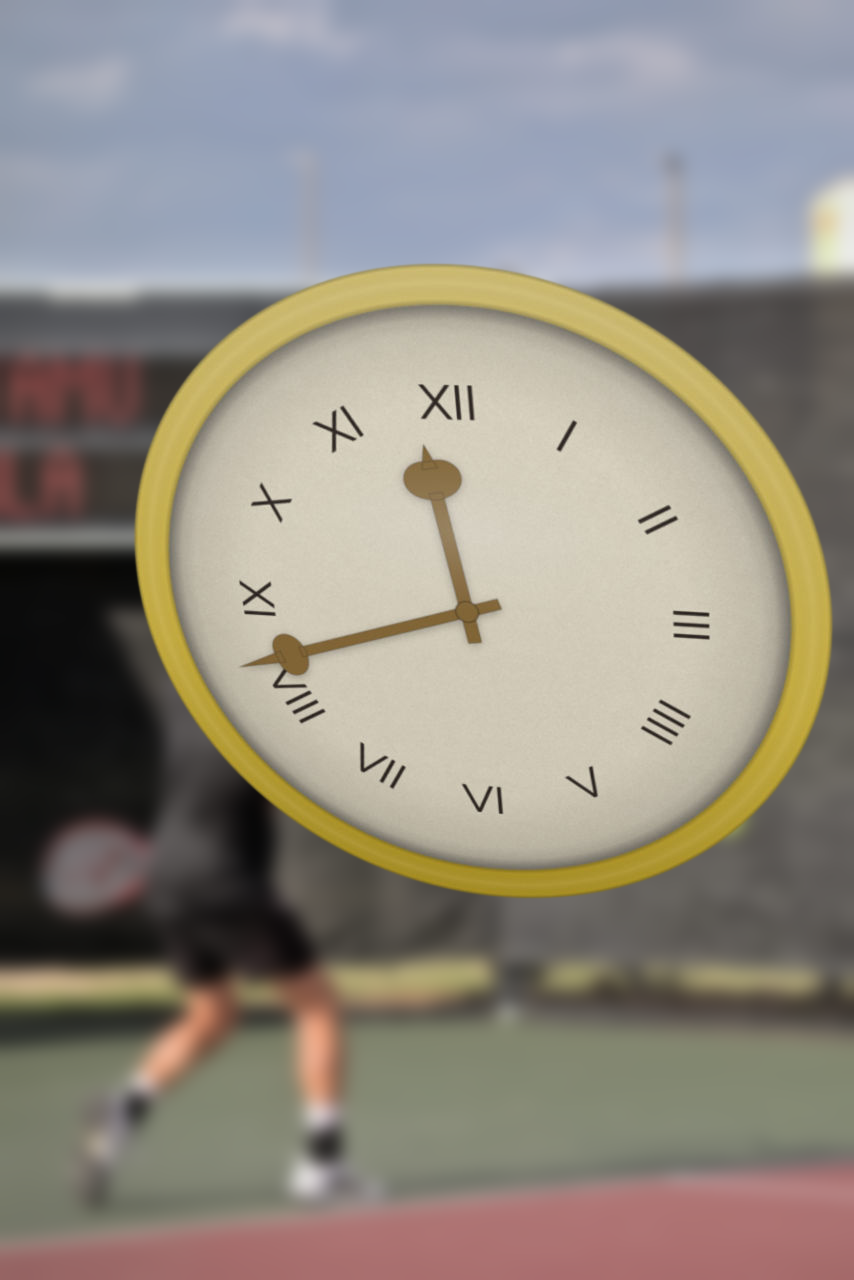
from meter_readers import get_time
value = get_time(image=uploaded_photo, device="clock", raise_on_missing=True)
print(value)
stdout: 11:42
